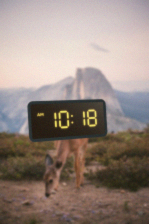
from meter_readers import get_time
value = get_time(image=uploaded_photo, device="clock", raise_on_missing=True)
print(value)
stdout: 10:18
